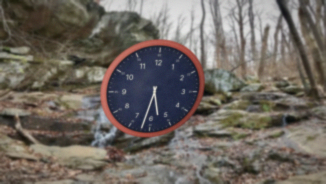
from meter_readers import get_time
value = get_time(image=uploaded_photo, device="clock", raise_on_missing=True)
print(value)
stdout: 5:32
